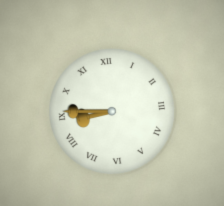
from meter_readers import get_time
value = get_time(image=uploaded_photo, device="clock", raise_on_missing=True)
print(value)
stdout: 8:46
